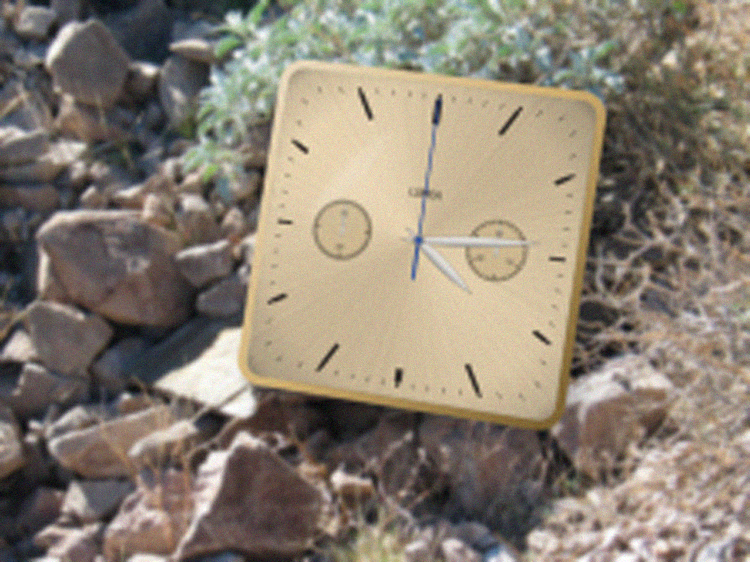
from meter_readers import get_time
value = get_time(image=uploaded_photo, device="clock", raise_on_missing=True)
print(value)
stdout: 4:14
